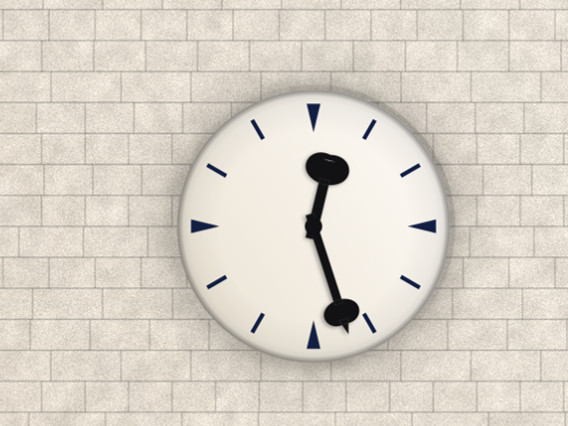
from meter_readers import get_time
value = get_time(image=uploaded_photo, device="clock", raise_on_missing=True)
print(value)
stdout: 12:27
